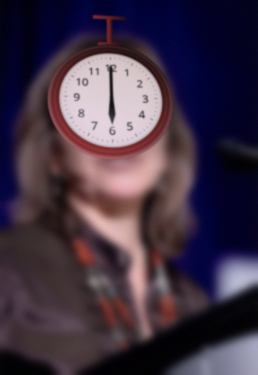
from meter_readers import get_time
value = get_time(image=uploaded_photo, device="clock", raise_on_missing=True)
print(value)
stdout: 6:00
